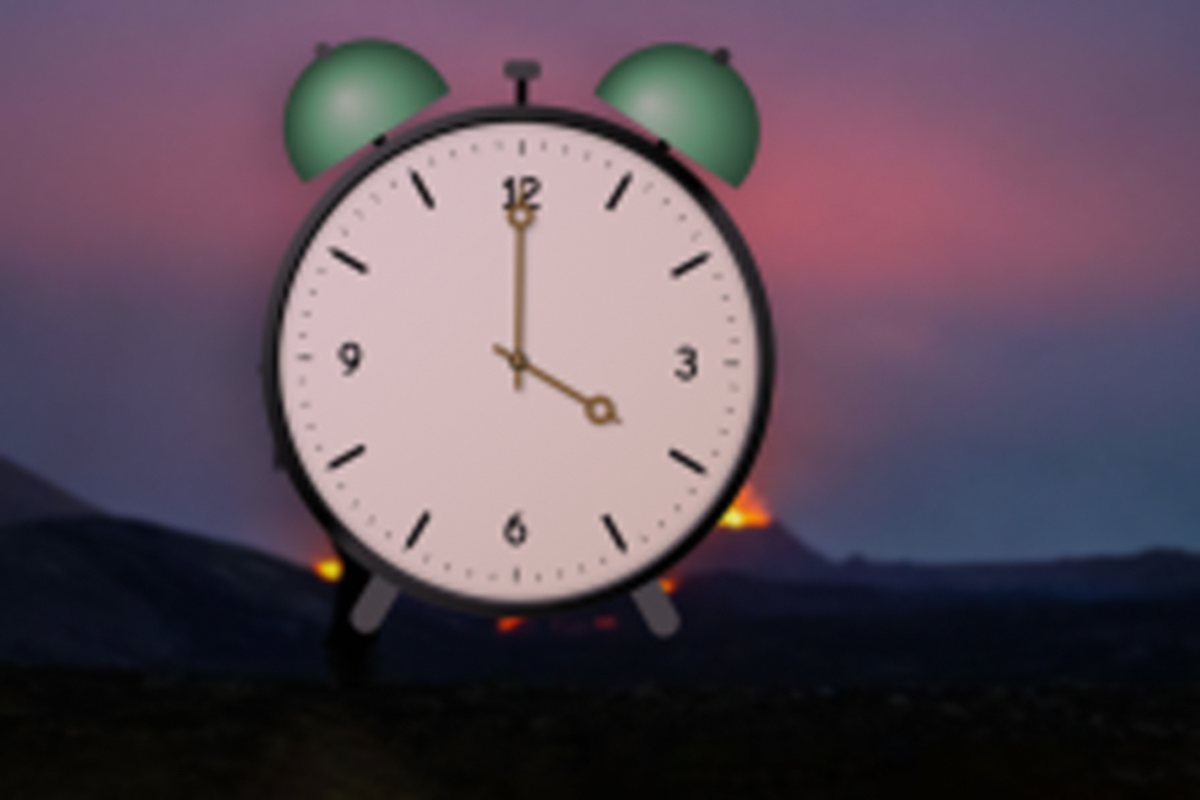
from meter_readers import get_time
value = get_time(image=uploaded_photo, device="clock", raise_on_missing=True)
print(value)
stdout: 4:00
